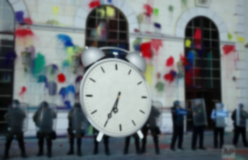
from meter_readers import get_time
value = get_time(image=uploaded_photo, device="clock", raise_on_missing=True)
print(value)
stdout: 6:35
